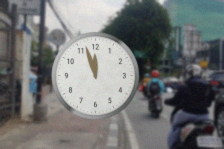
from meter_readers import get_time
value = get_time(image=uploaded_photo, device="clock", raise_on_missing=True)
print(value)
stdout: 11:57
